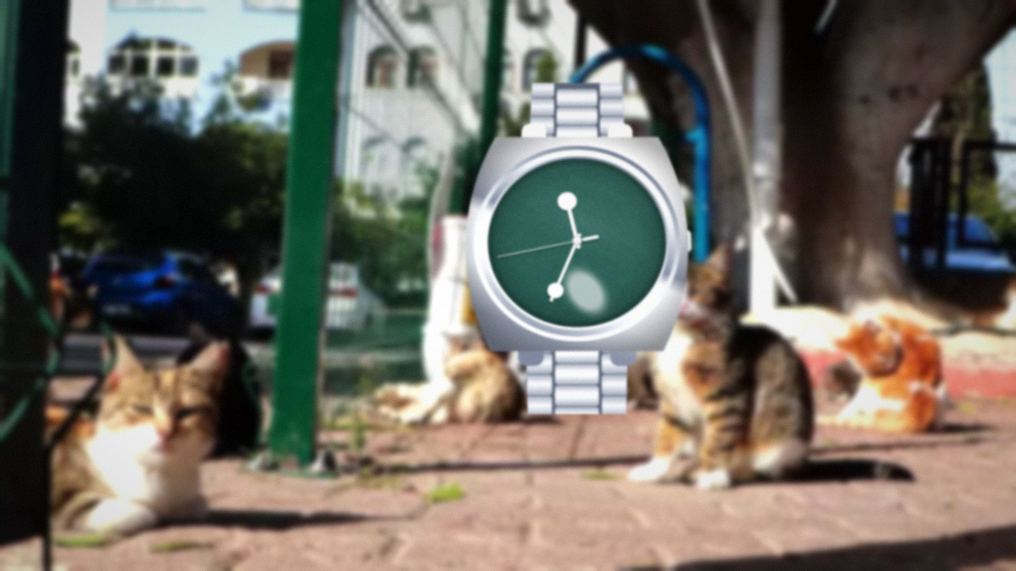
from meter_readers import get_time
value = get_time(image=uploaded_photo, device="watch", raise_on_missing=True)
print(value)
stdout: 11:33:43
